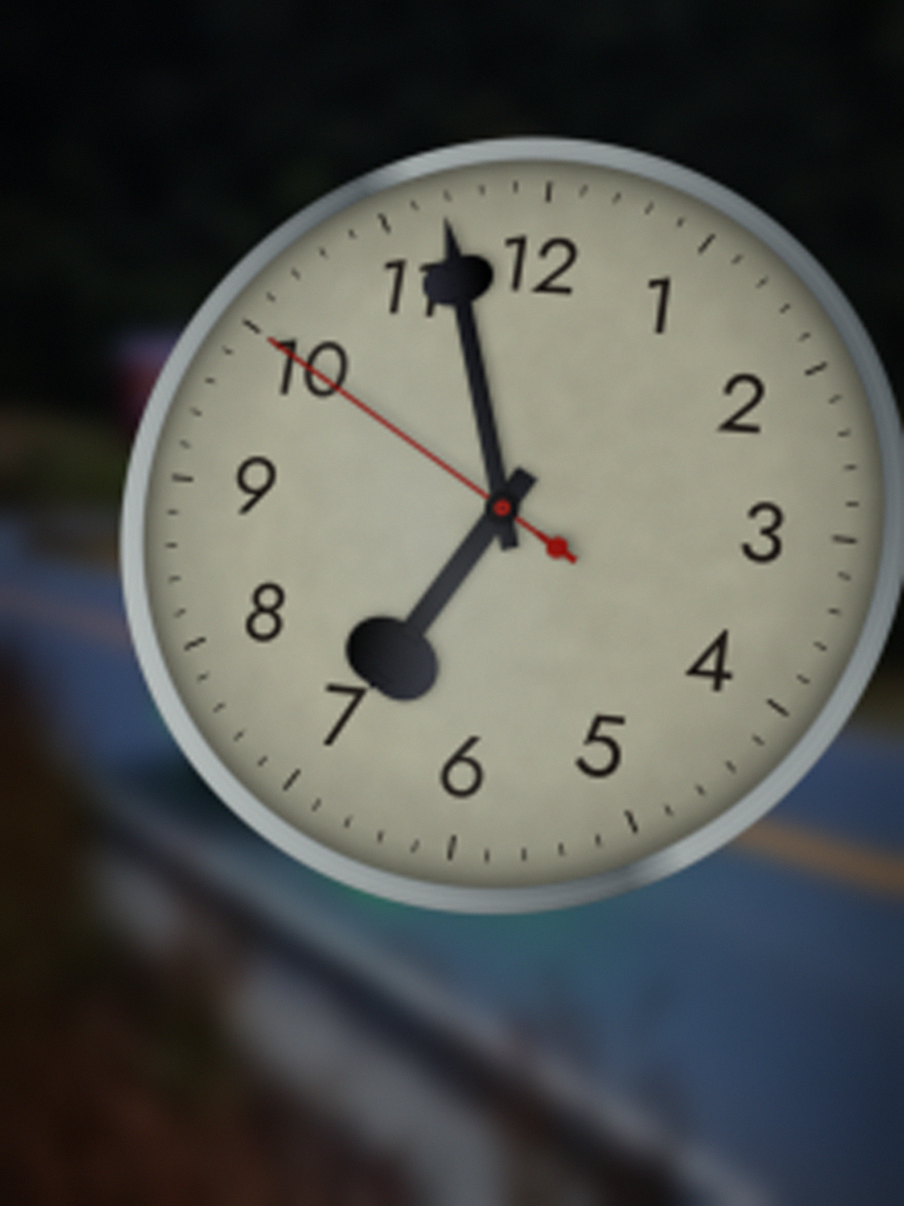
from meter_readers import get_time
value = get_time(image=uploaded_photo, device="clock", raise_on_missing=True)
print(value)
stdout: 6:56:50
